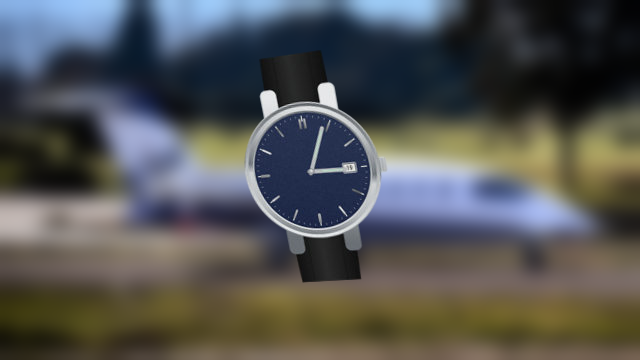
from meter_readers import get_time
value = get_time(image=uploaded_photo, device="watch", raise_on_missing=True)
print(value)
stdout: 3:04
